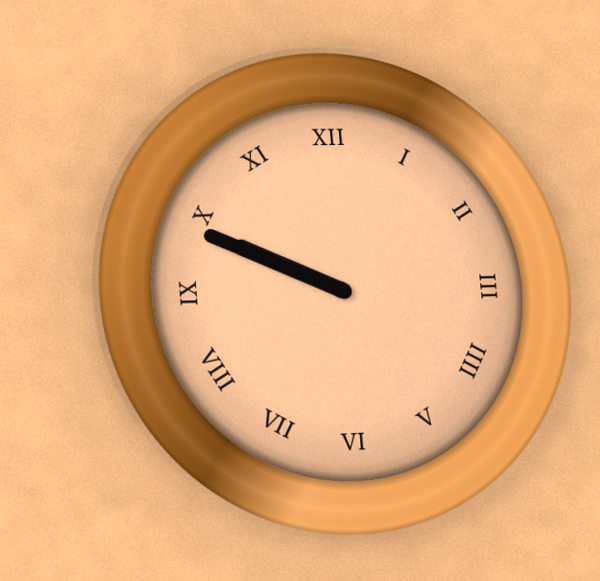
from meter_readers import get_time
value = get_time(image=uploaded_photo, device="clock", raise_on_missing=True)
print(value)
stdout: 9:49
